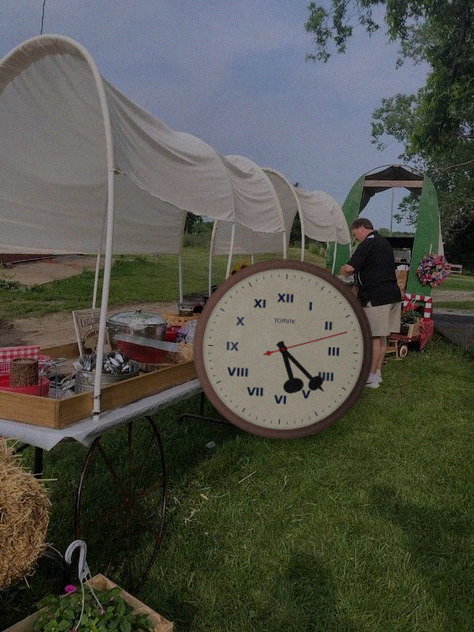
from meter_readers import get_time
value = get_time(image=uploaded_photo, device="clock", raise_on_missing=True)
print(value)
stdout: 5:22:12
